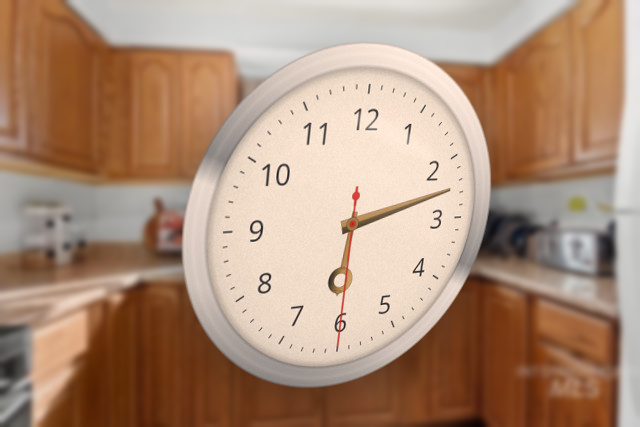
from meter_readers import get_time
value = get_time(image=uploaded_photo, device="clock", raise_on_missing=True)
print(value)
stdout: 6:12:30
